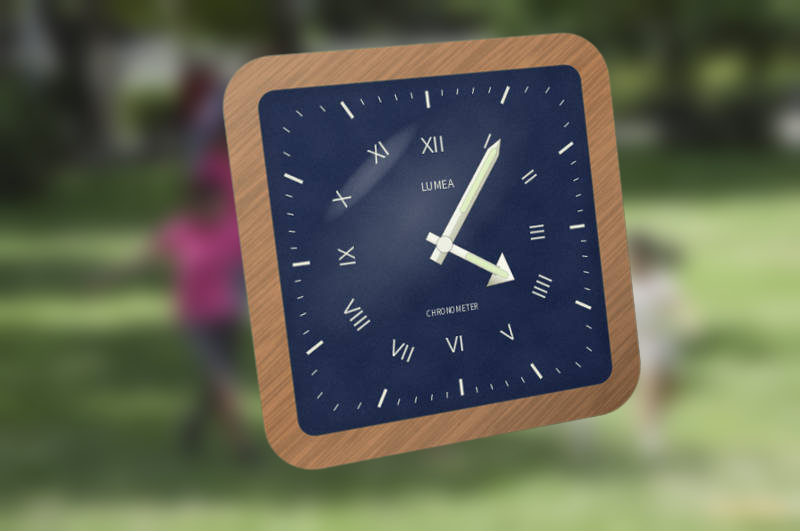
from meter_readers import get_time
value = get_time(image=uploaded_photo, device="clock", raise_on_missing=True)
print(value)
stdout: 4:06
